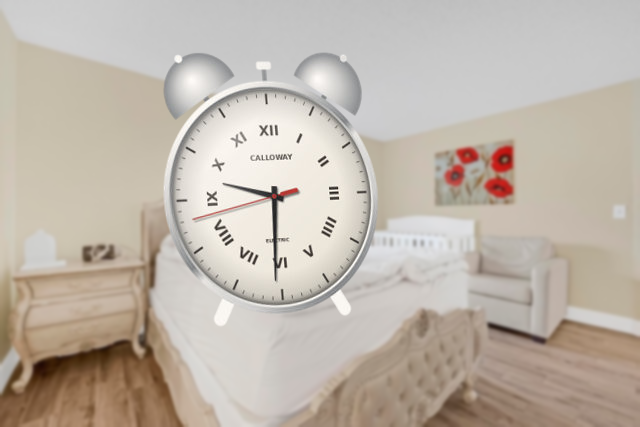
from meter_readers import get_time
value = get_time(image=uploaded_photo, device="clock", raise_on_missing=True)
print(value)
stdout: 9:30:43
